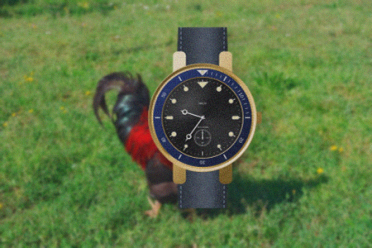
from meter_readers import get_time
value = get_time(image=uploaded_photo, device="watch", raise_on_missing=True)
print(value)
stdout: 9:36
